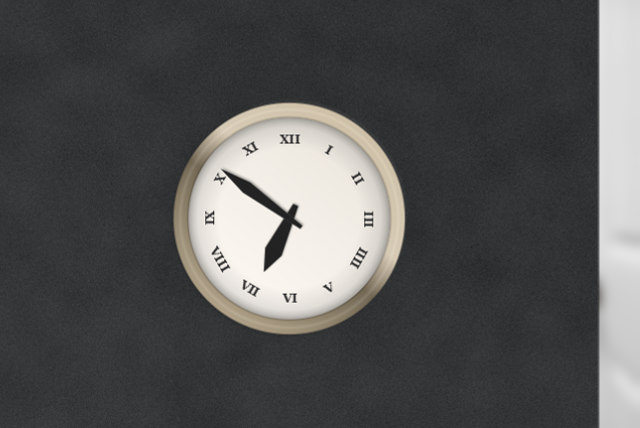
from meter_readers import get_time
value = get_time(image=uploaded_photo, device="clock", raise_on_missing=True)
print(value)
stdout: 6:51
